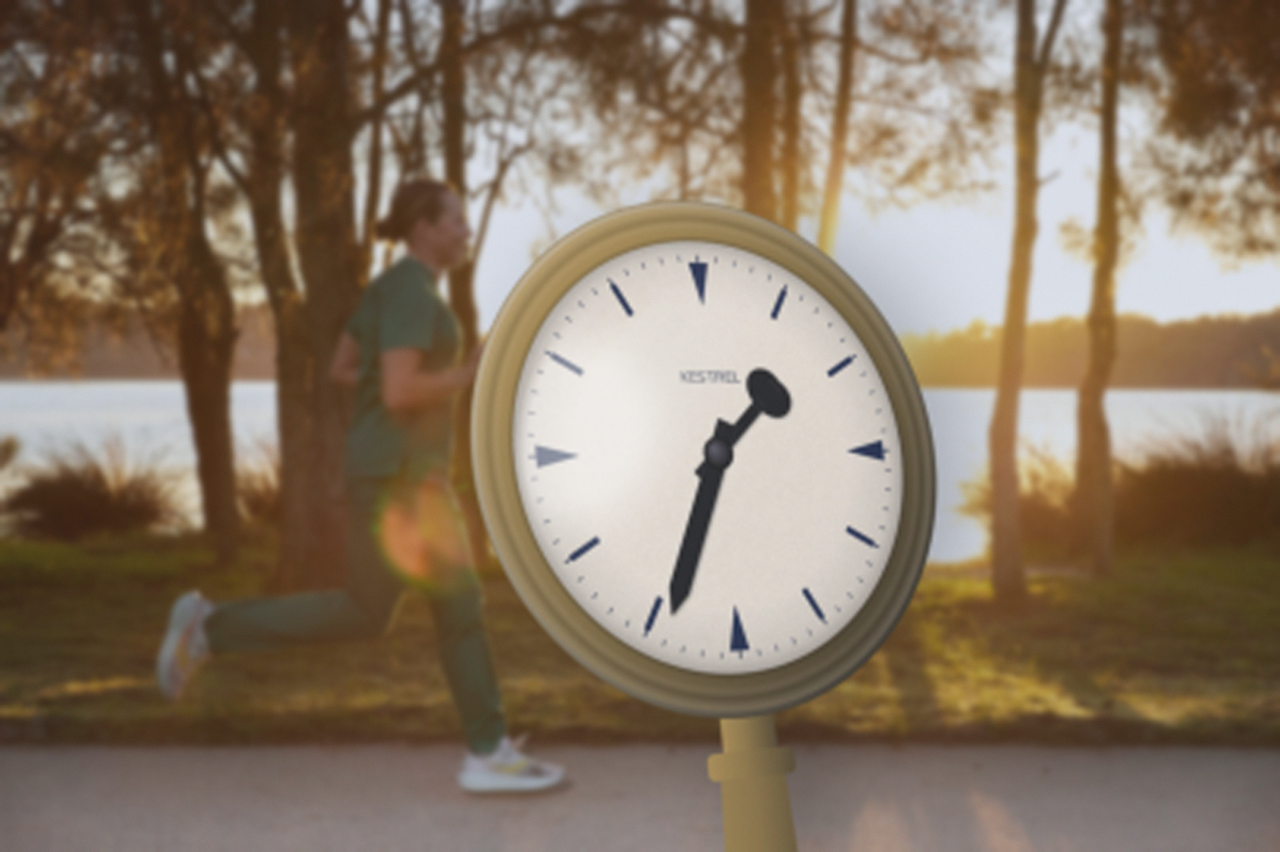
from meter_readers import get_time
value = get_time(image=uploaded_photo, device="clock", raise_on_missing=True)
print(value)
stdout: 1:34
